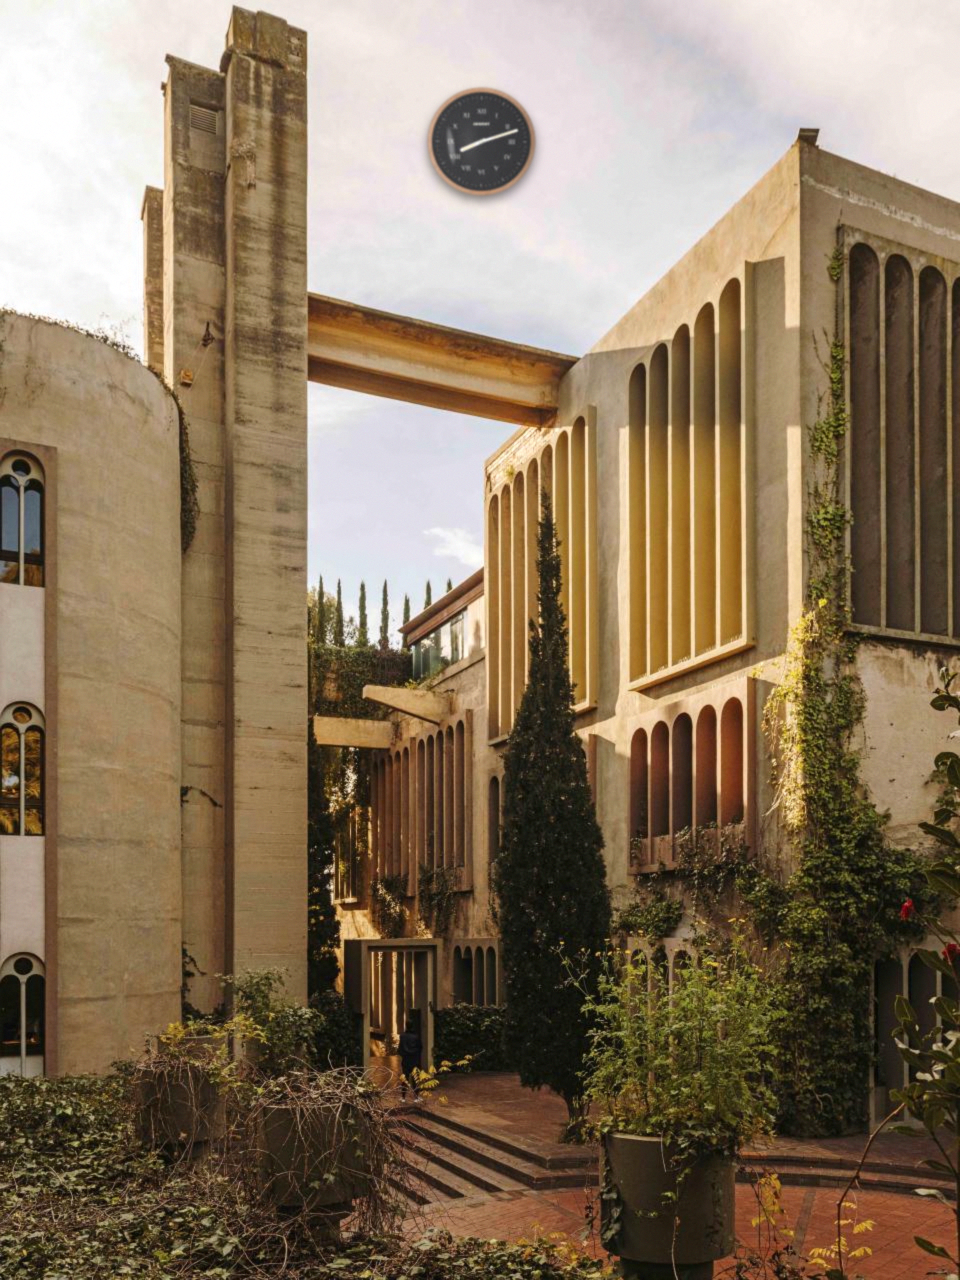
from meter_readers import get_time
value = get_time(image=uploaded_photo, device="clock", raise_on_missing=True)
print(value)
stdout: 8:12
